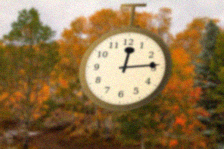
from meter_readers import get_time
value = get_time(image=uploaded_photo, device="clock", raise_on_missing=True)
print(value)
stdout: 12:14
